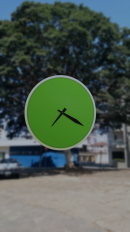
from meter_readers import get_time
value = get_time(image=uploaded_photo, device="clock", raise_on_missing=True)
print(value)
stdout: 7:20
